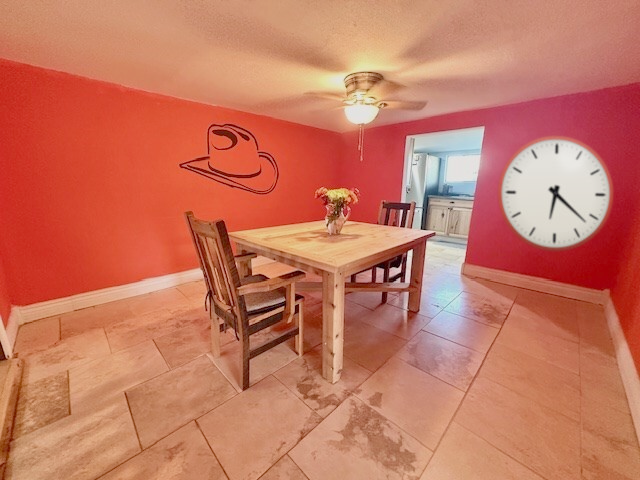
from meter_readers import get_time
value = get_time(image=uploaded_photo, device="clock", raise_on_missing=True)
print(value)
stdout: 6:22
